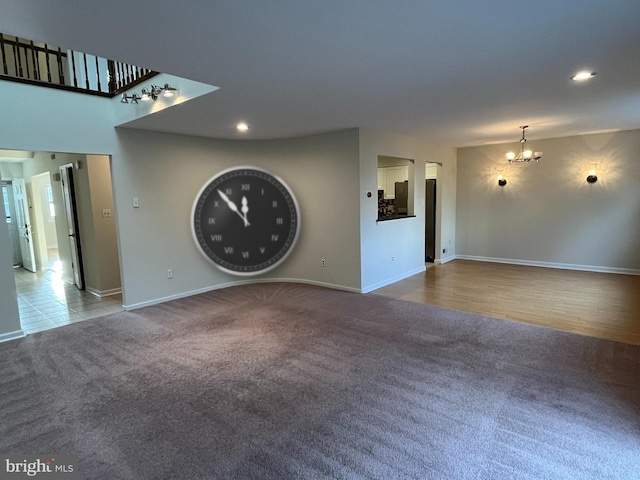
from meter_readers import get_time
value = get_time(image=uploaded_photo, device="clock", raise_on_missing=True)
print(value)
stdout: 11:53
